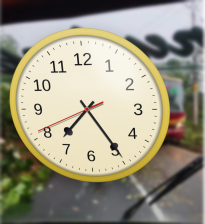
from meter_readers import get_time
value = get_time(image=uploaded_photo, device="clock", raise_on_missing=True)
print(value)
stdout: 7:24:41
